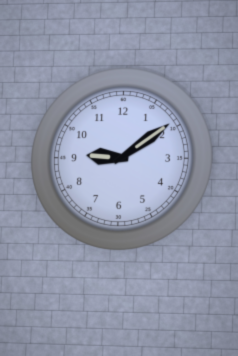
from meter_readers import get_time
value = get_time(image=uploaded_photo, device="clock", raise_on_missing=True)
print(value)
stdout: 9:09
